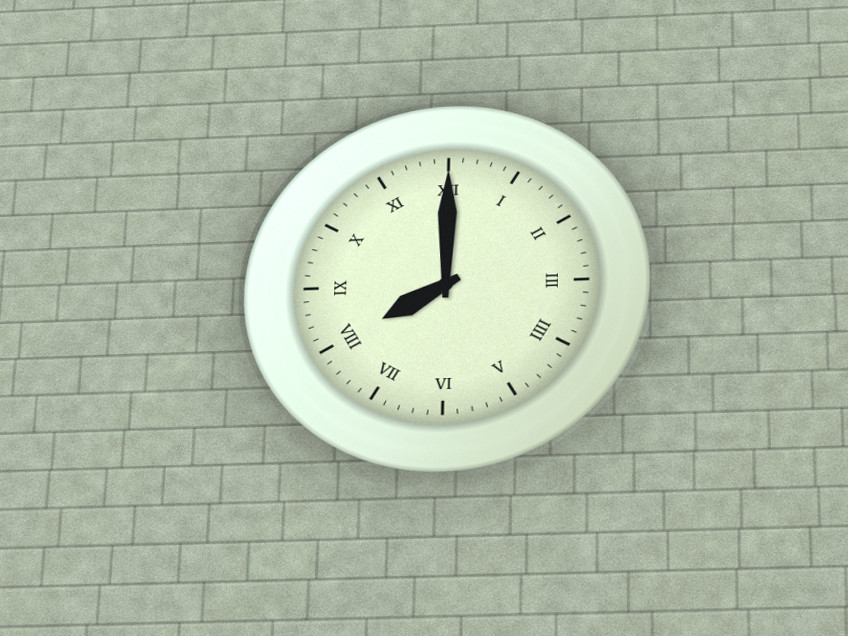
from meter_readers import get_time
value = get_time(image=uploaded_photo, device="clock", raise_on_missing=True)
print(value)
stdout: 8:00
